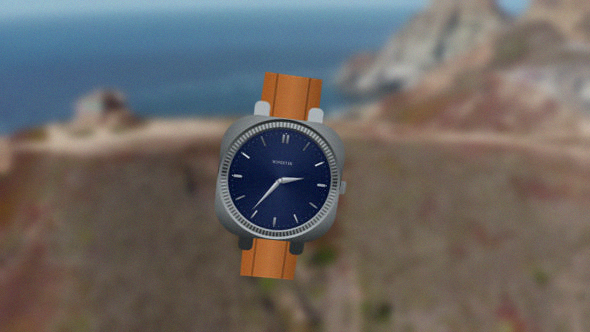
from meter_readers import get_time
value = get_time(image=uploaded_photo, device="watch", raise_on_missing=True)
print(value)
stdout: 2:36
